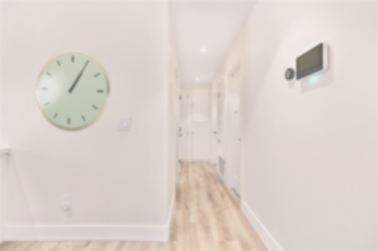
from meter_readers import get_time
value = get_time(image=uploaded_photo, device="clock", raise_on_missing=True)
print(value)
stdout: 1:05
